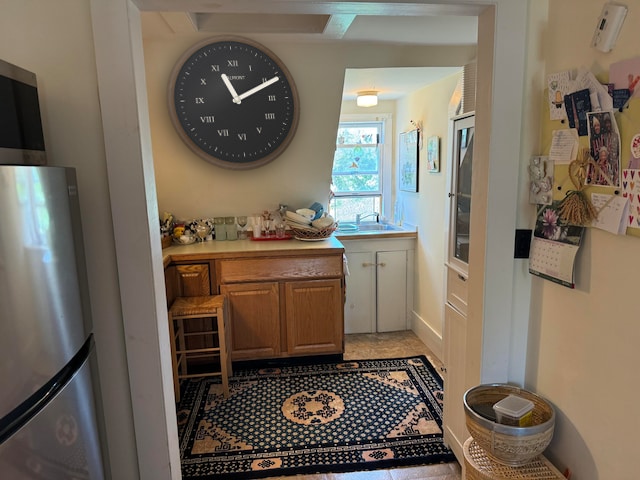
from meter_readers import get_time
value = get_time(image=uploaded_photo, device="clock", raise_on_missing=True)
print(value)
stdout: 11:11
